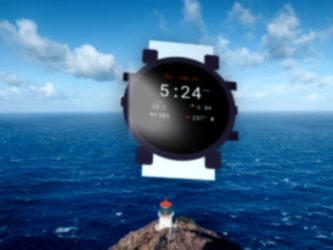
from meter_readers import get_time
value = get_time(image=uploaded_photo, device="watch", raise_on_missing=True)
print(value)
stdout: 5:24
